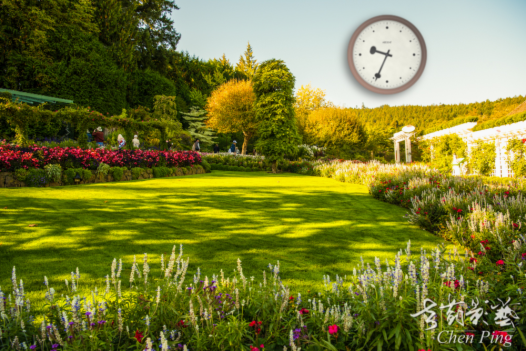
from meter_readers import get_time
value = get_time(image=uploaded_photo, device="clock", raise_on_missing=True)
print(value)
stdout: 9:34
